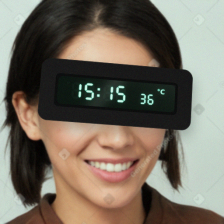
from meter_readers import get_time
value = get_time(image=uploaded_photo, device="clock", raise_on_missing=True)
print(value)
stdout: 15:15
